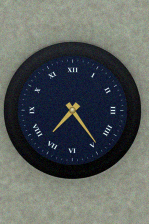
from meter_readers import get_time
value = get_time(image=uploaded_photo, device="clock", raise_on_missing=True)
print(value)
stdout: 7:24
